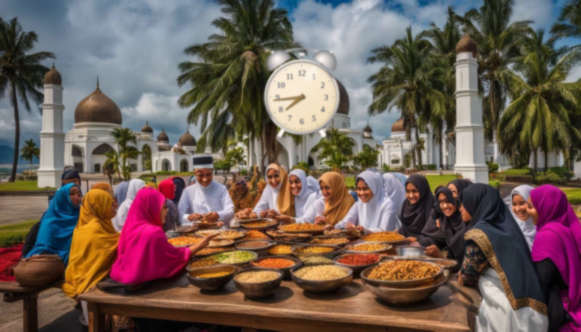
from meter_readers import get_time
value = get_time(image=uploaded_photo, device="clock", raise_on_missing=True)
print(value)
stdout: 7:44
